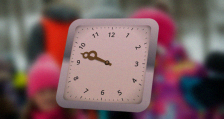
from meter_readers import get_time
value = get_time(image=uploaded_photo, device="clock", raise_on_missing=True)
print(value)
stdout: 9:48
